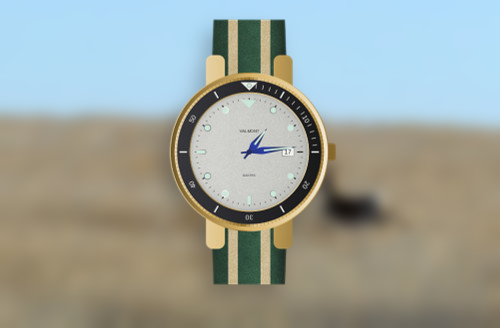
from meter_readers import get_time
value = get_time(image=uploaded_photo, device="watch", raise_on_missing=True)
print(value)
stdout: 1:14
